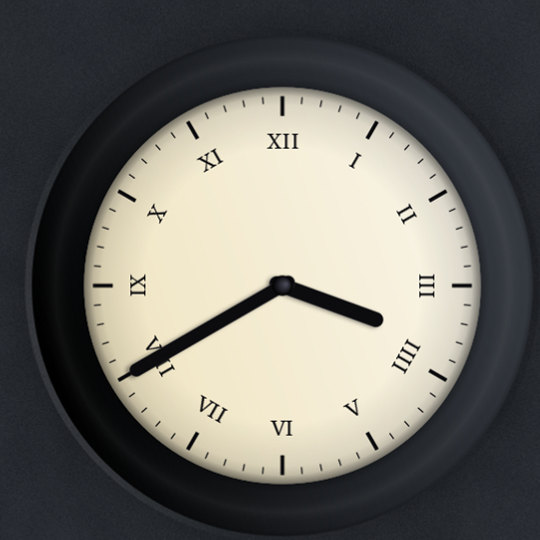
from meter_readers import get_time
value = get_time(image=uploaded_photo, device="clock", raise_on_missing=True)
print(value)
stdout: 3:40
